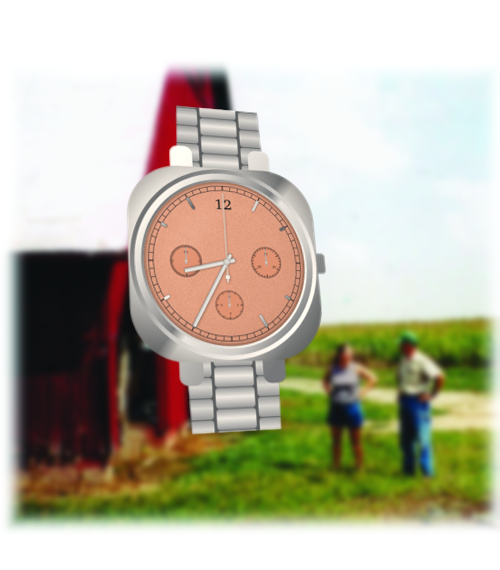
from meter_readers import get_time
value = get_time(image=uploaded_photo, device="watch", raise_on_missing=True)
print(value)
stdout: 8:35
